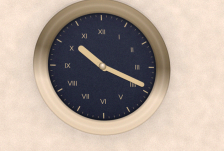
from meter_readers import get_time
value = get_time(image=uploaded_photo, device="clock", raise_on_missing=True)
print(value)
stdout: 10:19
